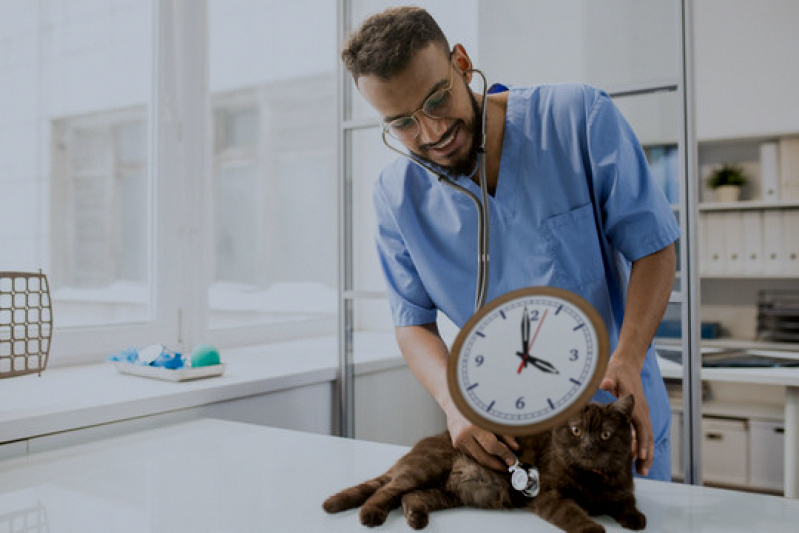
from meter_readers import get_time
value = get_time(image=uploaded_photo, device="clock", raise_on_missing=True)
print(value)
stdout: 3:59:03
